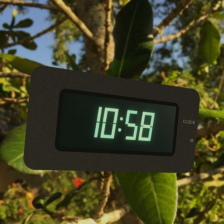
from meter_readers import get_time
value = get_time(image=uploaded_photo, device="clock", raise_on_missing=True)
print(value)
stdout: 10:58
